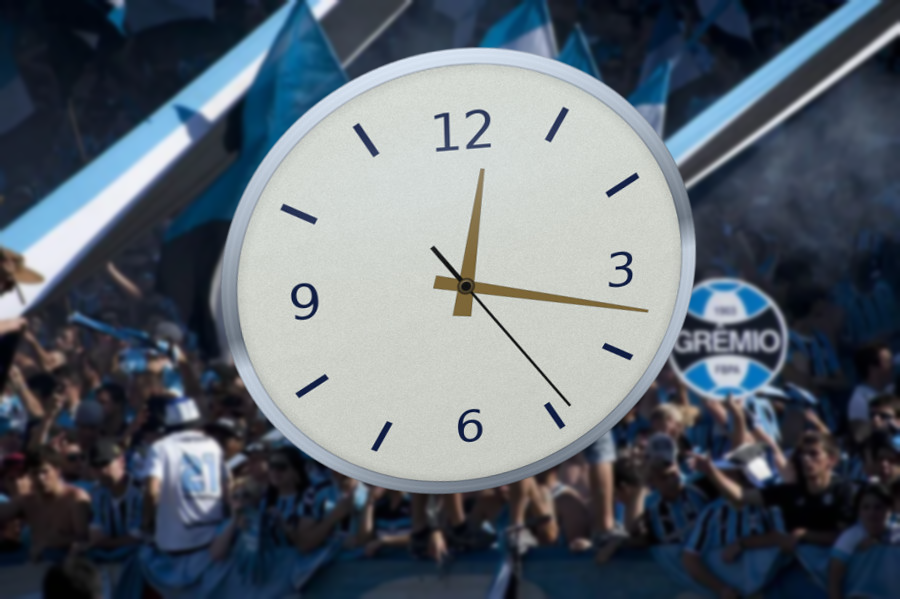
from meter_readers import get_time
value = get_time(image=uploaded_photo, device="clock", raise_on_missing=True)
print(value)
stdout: 12:17:24
